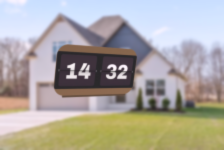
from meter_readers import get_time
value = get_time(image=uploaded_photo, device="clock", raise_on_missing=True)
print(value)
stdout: 14:32
